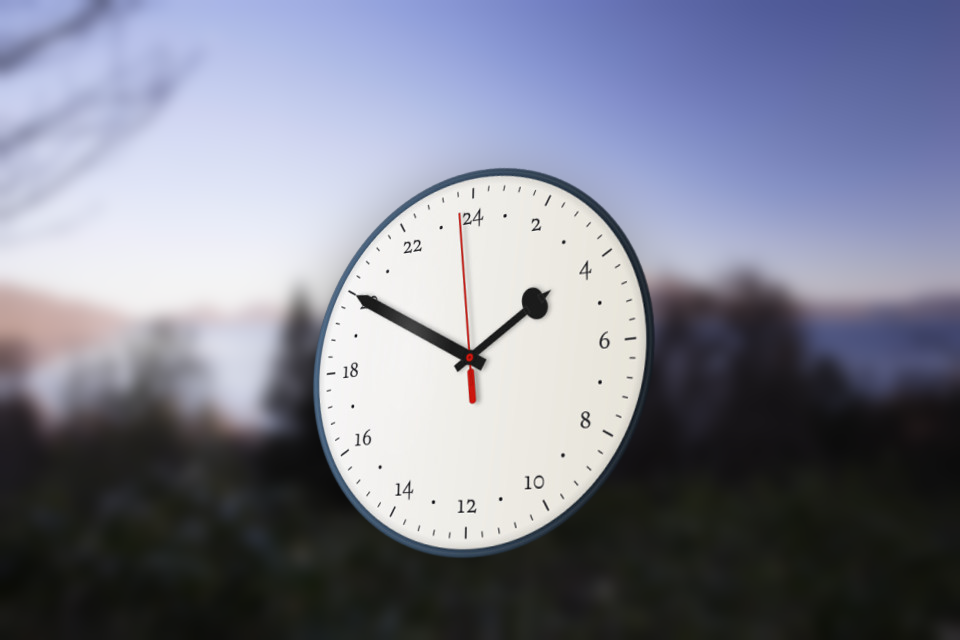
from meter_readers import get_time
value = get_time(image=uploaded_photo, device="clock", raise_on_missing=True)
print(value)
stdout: 3:49:59
